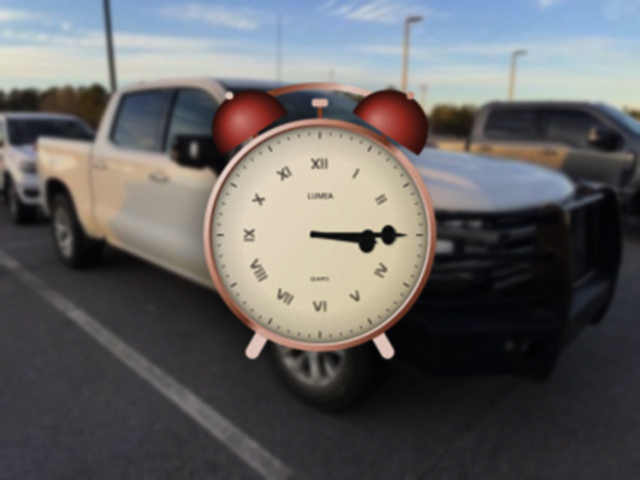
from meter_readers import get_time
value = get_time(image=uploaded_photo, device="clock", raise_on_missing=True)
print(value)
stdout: 3:15
